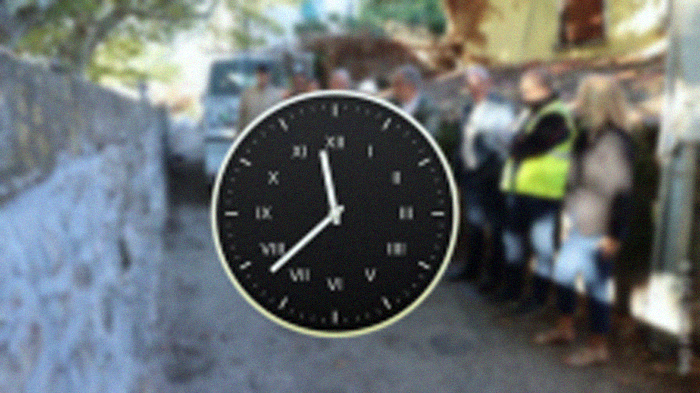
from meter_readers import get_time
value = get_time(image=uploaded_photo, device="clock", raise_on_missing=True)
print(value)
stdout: 11:38
